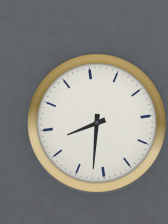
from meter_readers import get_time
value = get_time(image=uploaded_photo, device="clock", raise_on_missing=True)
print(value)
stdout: 8:32
